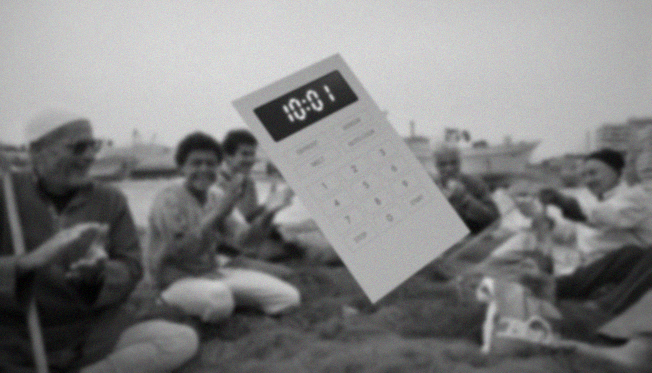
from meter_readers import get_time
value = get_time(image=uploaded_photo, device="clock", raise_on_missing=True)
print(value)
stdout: 10:01
